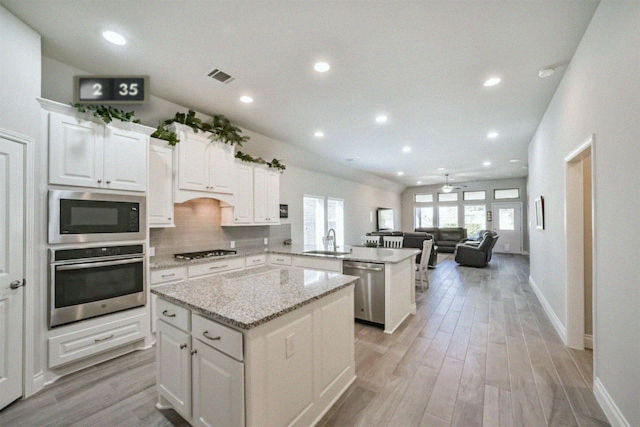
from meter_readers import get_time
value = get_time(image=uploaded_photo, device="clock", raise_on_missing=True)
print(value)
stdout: 2:35
